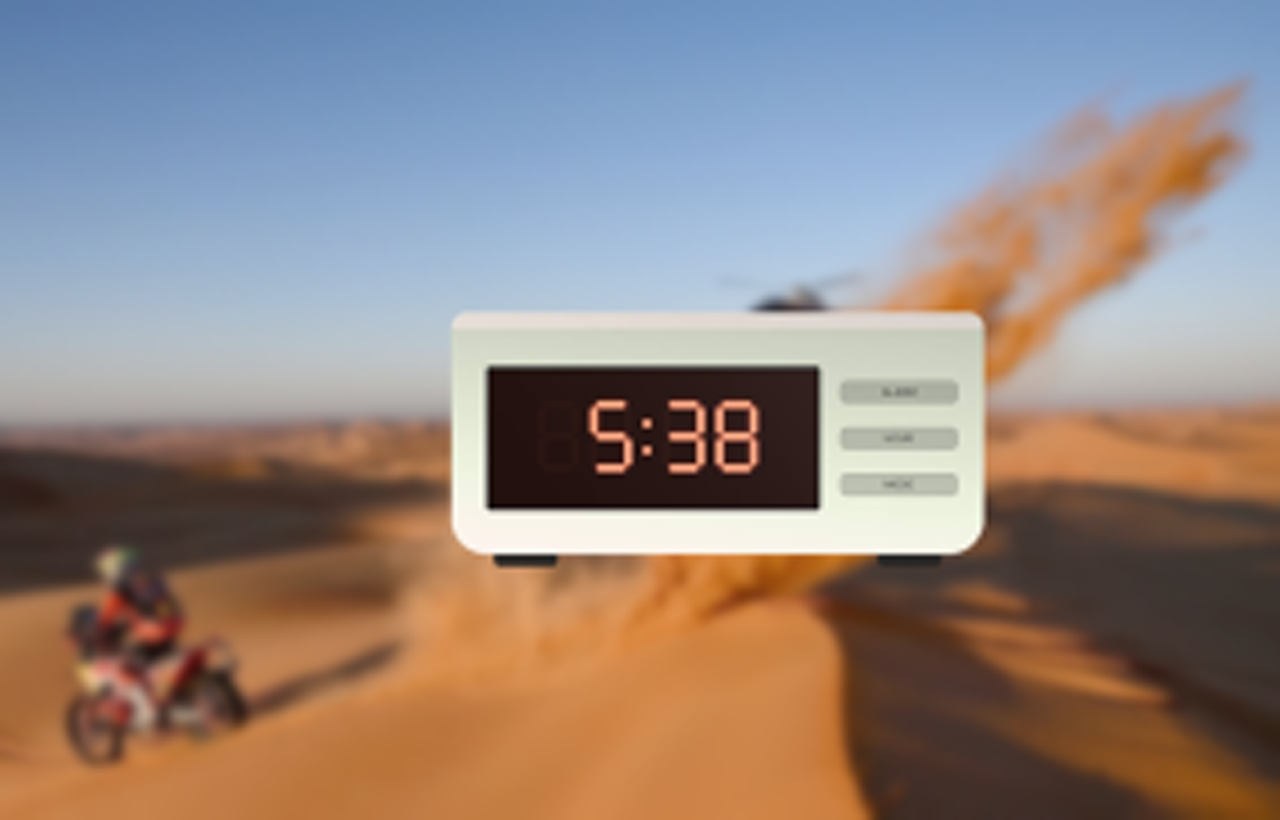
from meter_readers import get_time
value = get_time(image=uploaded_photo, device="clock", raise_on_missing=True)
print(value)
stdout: 5:38
